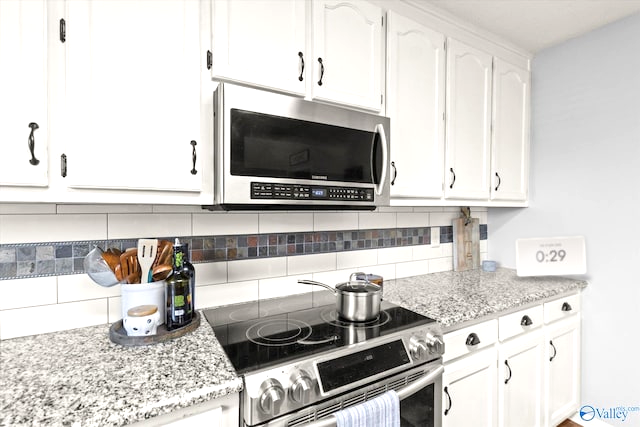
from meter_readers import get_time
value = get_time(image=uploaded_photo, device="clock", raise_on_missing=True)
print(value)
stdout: 0:29
